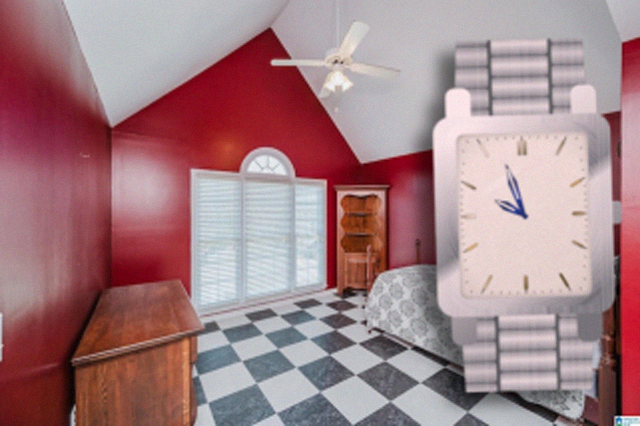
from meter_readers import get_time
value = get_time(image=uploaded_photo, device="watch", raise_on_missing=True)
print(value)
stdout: 9:57
